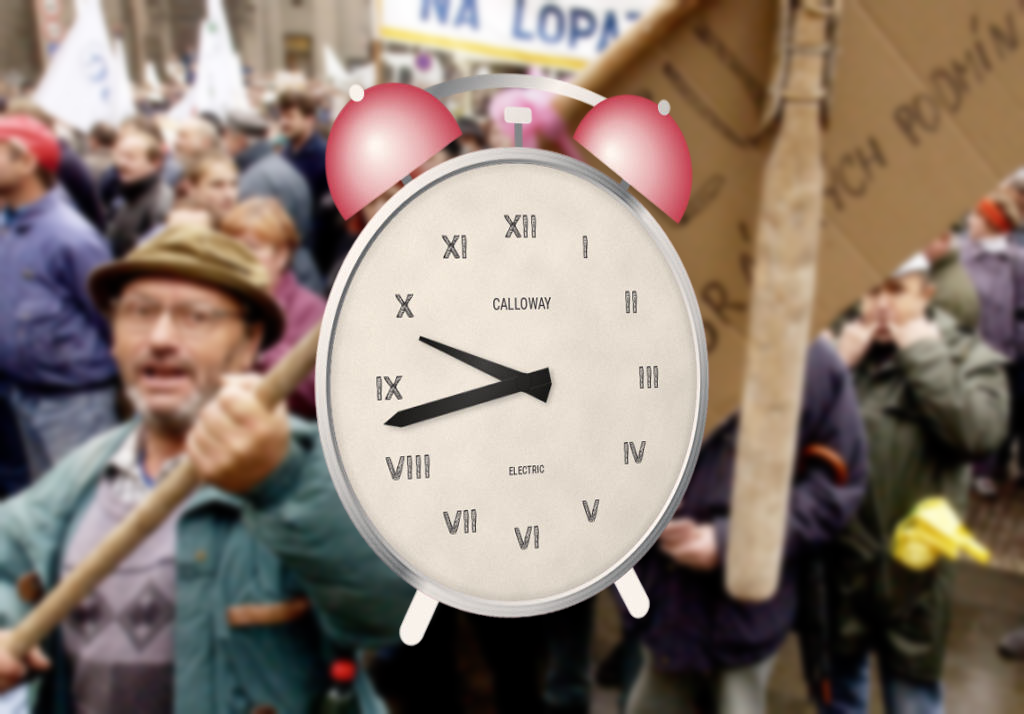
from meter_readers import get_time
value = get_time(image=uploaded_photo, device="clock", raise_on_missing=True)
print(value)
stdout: 9:43
